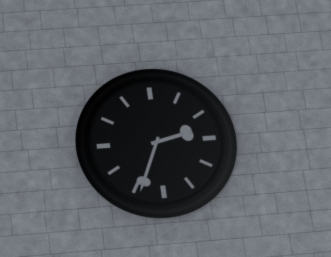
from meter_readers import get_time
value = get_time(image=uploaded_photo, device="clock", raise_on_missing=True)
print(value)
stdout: 2:34
